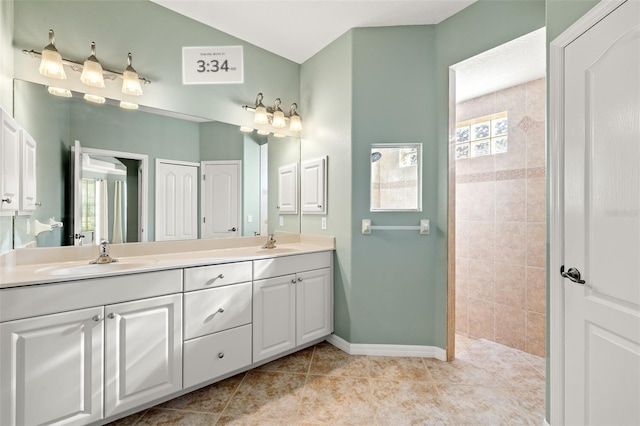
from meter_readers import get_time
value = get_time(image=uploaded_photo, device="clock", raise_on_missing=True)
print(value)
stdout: 3:34
